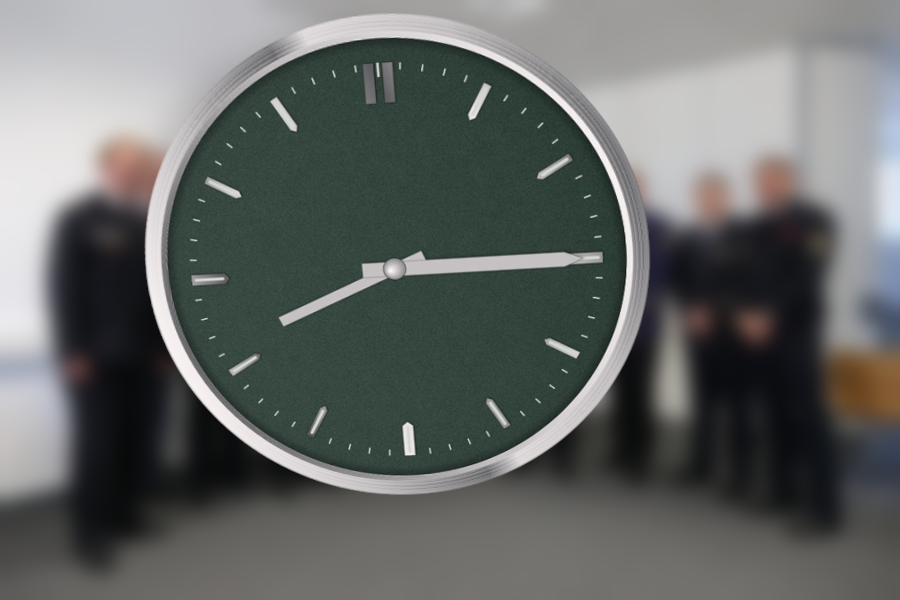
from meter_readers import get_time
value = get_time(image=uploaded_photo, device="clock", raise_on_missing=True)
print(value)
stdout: 8:15
